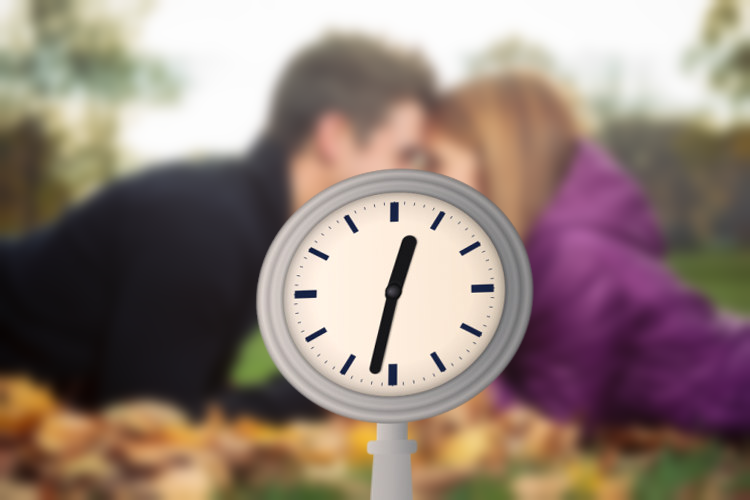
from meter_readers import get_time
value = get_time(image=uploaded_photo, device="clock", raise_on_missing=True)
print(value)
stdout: 12:32
